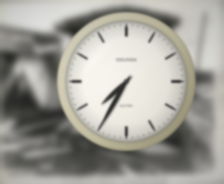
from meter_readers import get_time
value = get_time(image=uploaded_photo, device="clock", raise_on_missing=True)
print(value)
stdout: 7:35
